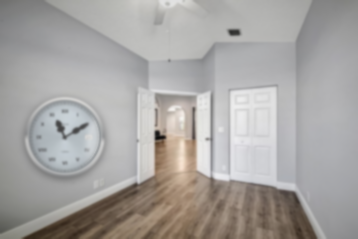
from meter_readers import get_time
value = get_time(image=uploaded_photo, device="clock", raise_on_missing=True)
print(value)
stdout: 11:10
